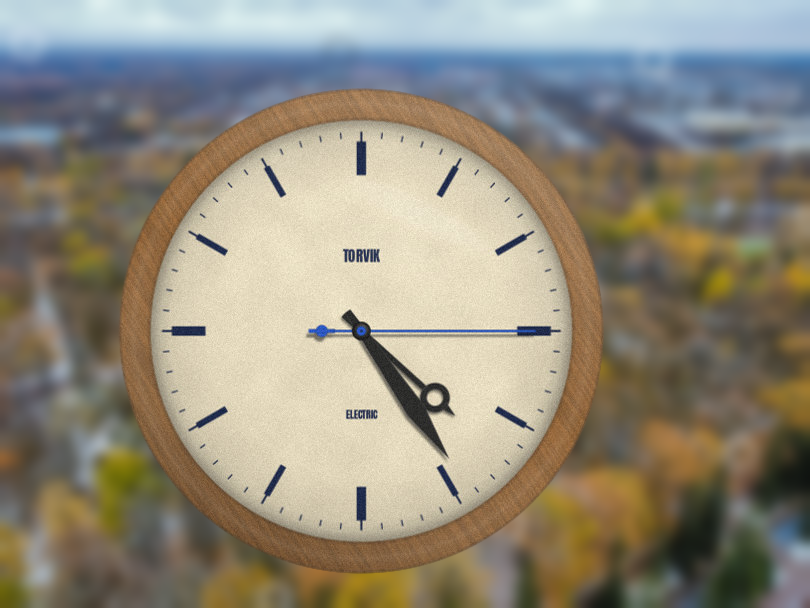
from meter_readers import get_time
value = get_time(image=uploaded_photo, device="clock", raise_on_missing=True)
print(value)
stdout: 4:24:15
